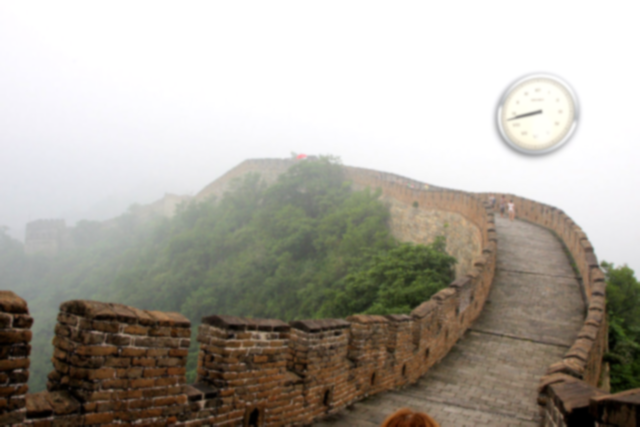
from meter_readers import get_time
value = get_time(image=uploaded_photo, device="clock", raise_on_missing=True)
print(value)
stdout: 8:43
